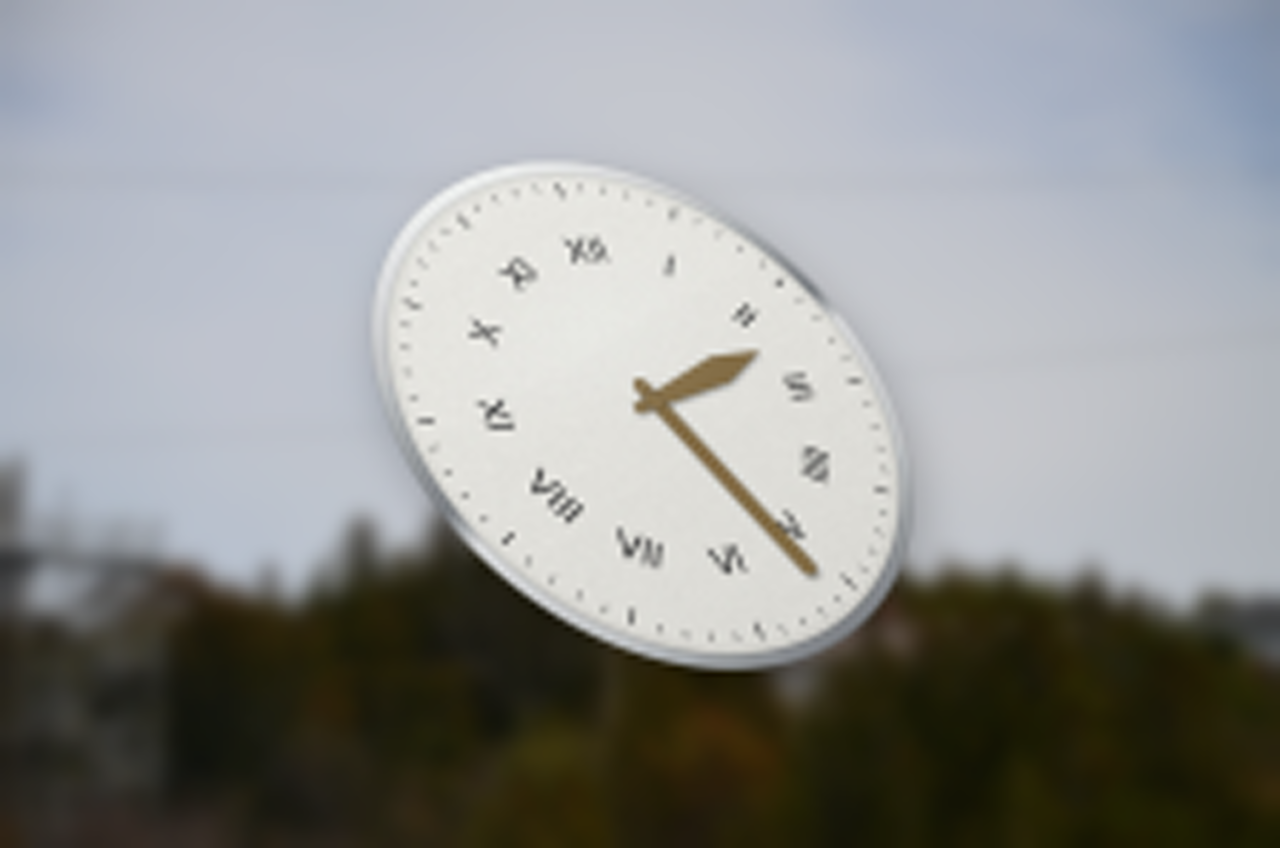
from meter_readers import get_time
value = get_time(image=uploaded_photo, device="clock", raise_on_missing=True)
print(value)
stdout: 2:26
